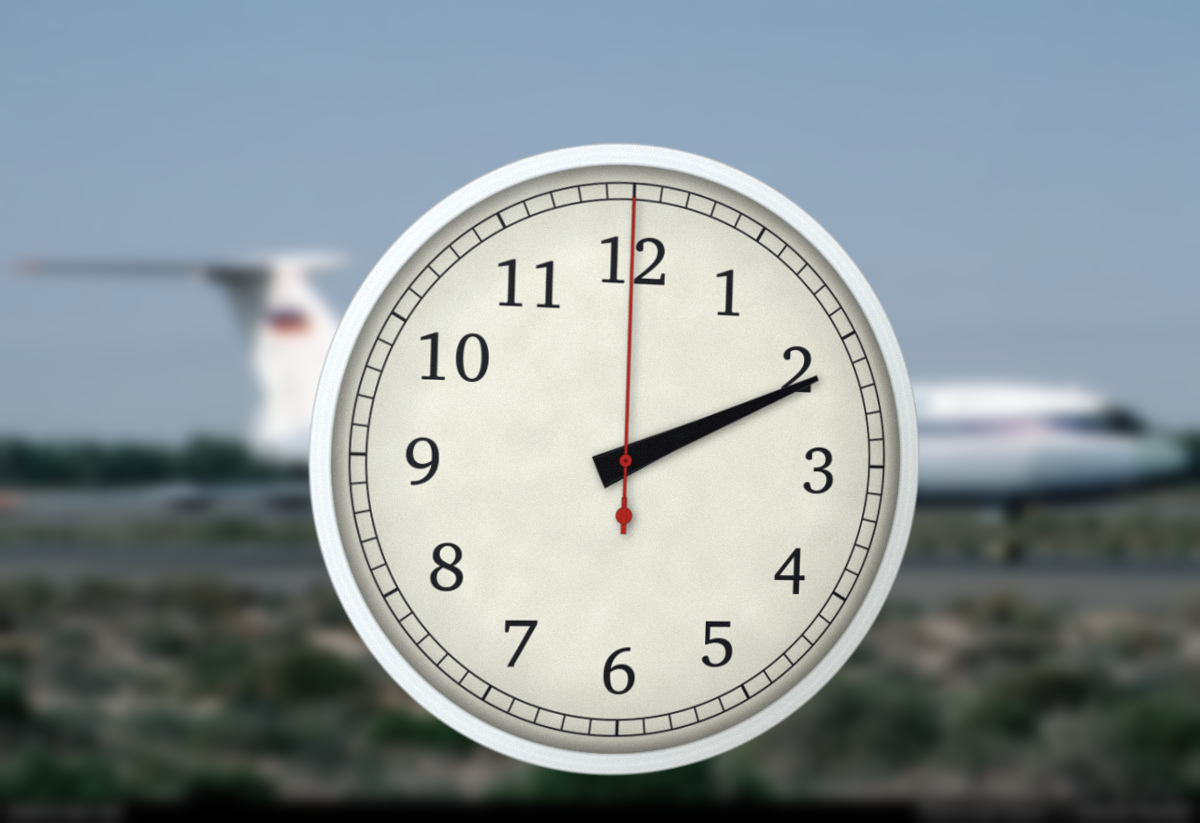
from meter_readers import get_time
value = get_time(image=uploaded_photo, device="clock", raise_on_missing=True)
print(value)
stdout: 2:11:00
